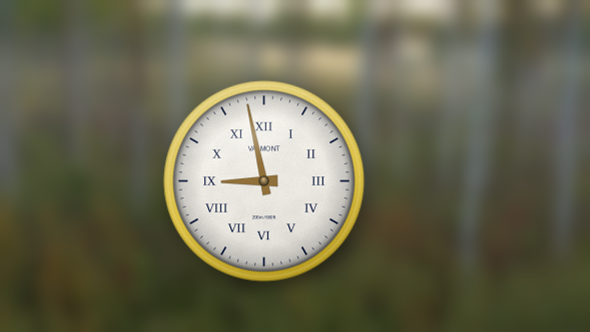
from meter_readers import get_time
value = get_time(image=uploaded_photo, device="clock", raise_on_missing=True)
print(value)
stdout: 8:58
